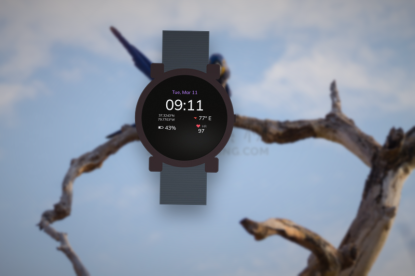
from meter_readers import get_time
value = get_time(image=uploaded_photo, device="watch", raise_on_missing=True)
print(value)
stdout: 9:11
